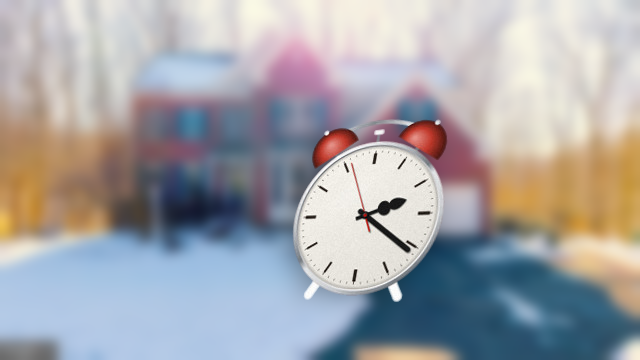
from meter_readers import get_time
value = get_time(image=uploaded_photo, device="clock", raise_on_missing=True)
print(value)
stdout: 2:20:56
